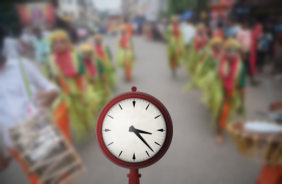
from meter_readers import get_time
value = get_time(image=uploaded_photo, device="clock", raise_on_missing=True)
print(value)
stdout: 3:23
